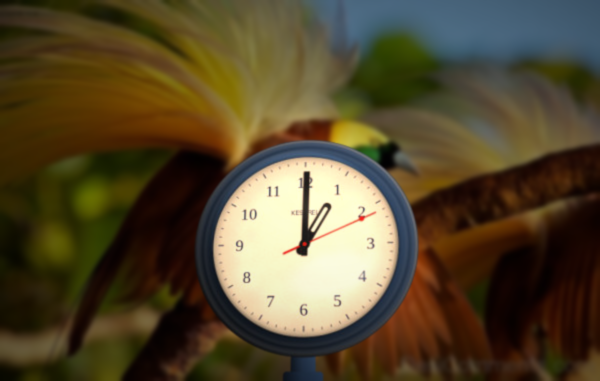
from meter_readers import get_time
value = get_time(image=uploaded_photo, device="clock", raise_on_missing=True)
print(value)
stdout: 1:00:11
